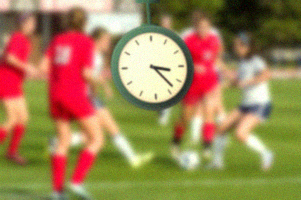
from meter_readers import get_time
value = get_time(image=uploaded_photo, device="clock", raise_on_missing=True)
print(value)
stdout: 3:23
